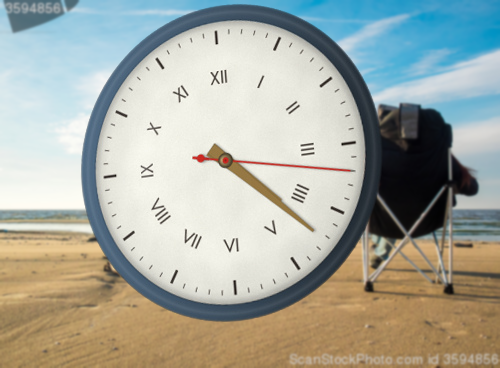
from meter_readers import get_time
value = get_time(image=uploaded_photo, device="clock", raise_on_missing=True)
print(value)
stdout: 4:22:17
